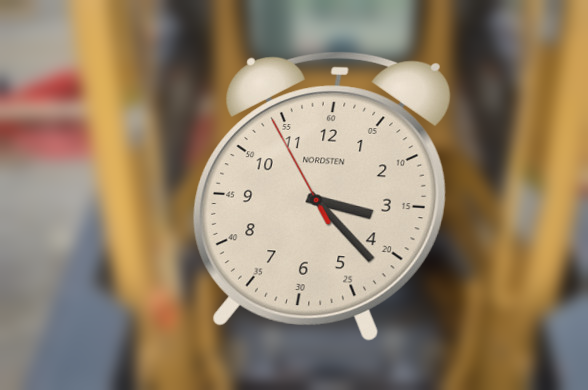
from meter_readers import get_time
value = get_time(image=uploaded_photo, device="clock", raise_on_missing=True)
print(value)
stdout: 3:21:54
